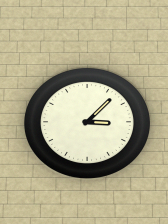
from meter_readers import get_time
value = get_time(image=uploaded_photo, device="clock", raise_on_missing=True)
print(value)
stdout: 3:07
